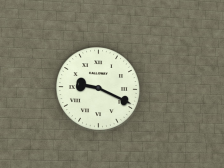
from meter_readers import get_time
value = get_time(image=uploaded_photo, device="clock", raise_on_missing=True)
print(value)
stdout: 9:19
